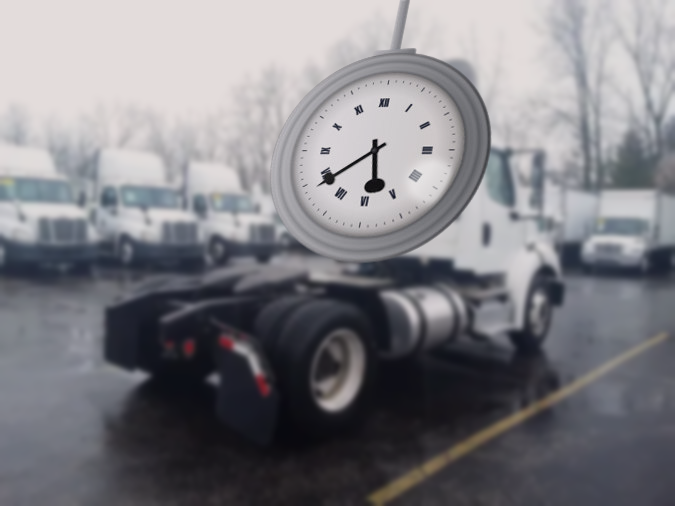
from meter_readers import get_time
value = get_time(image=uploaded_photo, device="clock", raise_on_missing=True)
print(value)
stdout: 5:39
